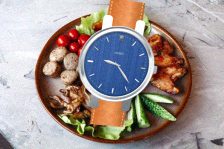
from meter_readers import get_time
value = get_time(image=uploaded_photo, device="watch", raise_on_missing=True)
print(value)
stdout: 9:23
